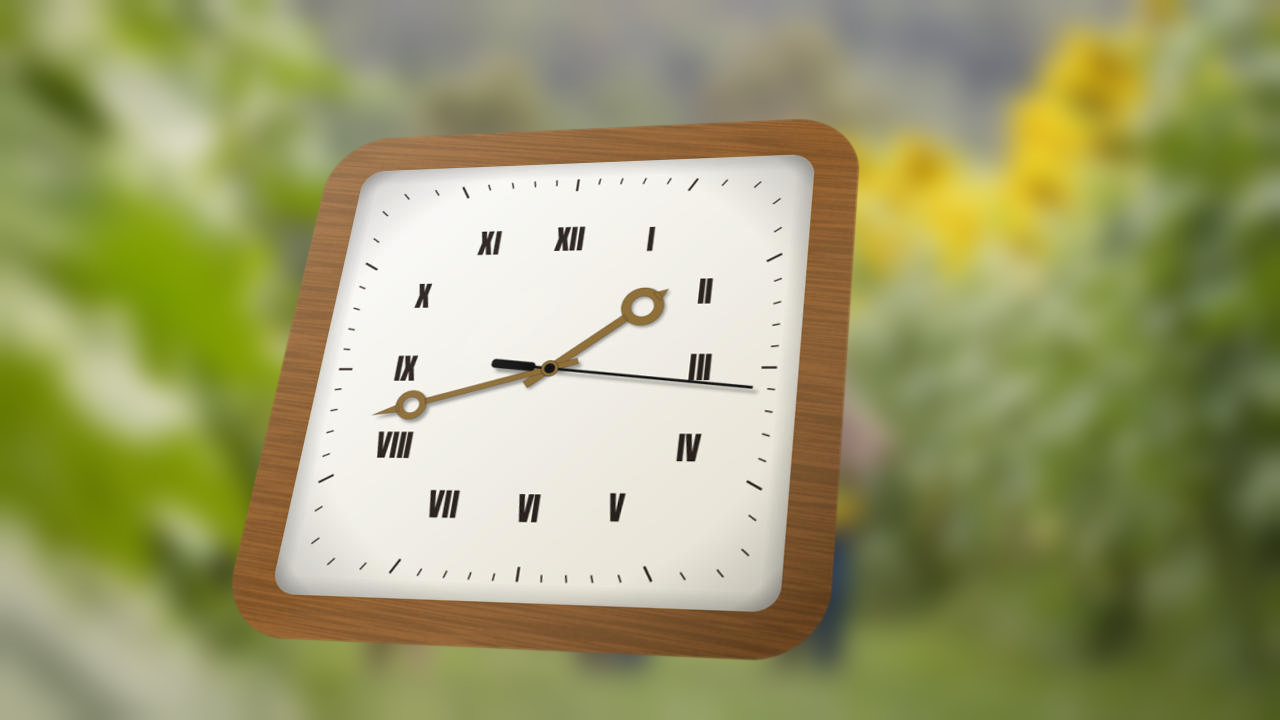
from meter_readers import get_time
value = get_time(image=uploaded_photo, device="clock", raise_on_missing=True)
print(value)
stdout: 1:42:16
